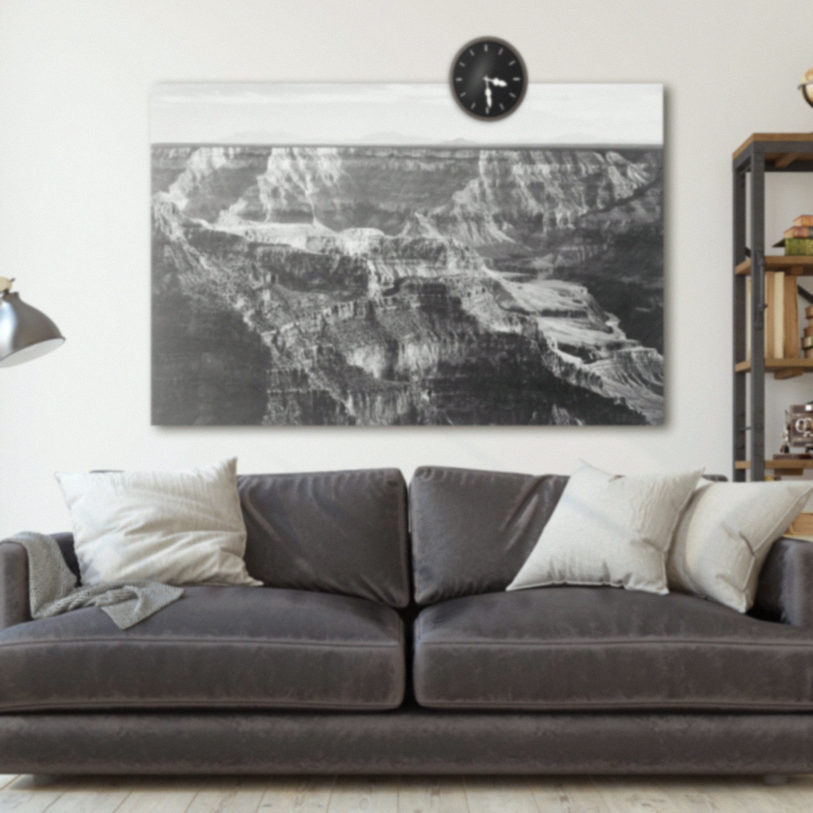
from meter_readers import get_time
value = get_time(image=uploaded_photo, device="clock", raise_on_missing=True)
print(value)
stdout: 3:29
